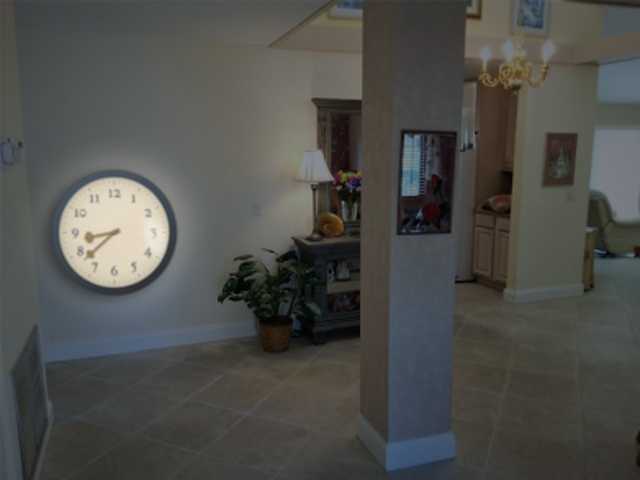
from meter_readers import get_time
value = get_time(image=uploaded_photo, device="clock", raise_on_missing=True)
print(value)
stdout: 8:38
